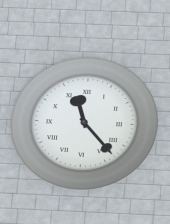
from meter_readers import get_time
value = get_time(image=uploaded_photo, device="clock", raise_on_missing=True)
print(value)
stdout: 11:23
